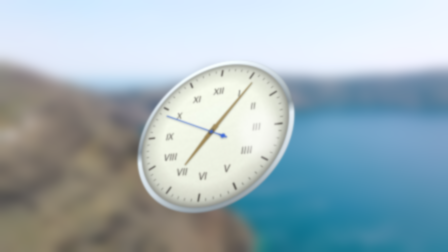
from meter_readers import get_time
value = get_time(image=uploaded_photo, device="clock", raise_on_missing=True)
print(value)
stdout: 7:05:49
